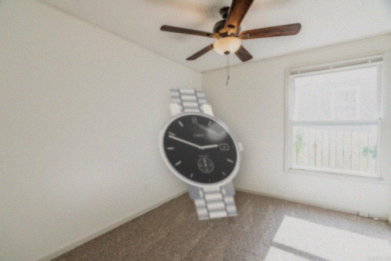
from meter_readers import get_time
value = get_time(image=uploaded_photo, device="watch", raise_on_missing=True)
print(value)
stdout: 2:49
